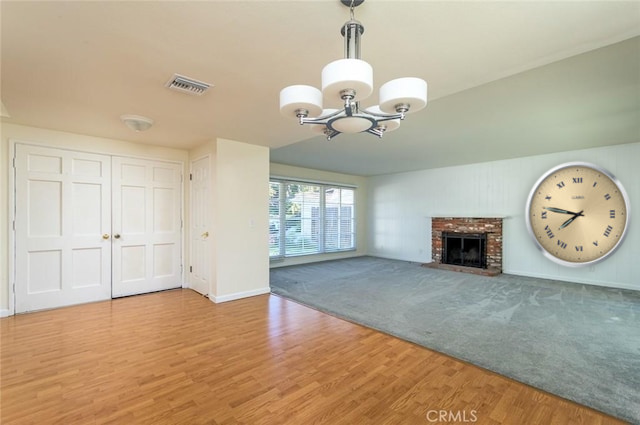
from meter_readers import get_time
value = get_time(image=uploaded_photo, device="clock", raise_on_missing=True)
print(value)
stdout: 7:47
